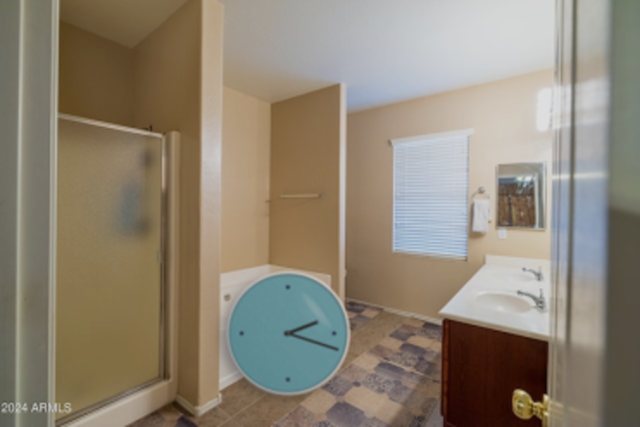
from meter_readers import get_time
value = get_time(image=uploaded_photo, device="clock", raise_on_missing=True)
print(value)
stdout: 2:18
